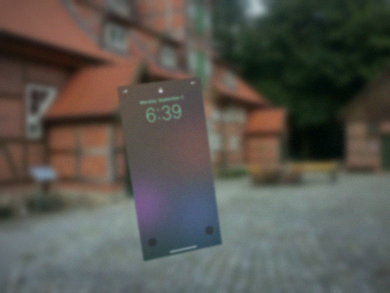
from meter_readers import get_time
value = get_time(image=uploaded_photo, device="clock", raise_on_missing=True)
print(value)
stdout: 6:39
